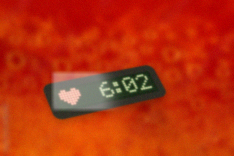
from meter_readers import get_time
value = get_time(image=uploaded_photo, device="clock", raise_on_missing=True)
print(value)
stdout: 6:02
